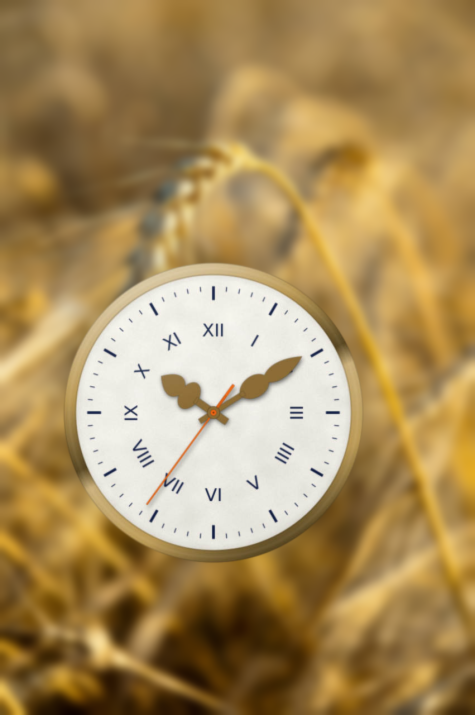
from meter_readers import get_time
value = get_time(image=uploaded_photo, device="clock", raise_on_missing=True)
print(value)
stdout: 10:09:36
